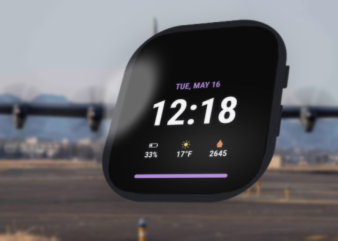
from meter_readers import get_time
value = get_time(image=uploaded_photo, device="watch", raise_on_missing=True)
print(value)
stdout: 12:18
